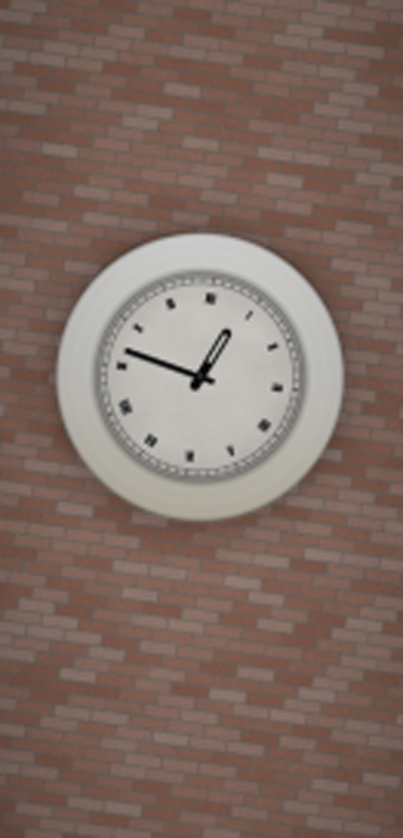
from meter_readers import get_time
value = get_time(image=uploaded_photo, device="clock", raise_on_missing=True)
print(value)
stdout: 12:47
